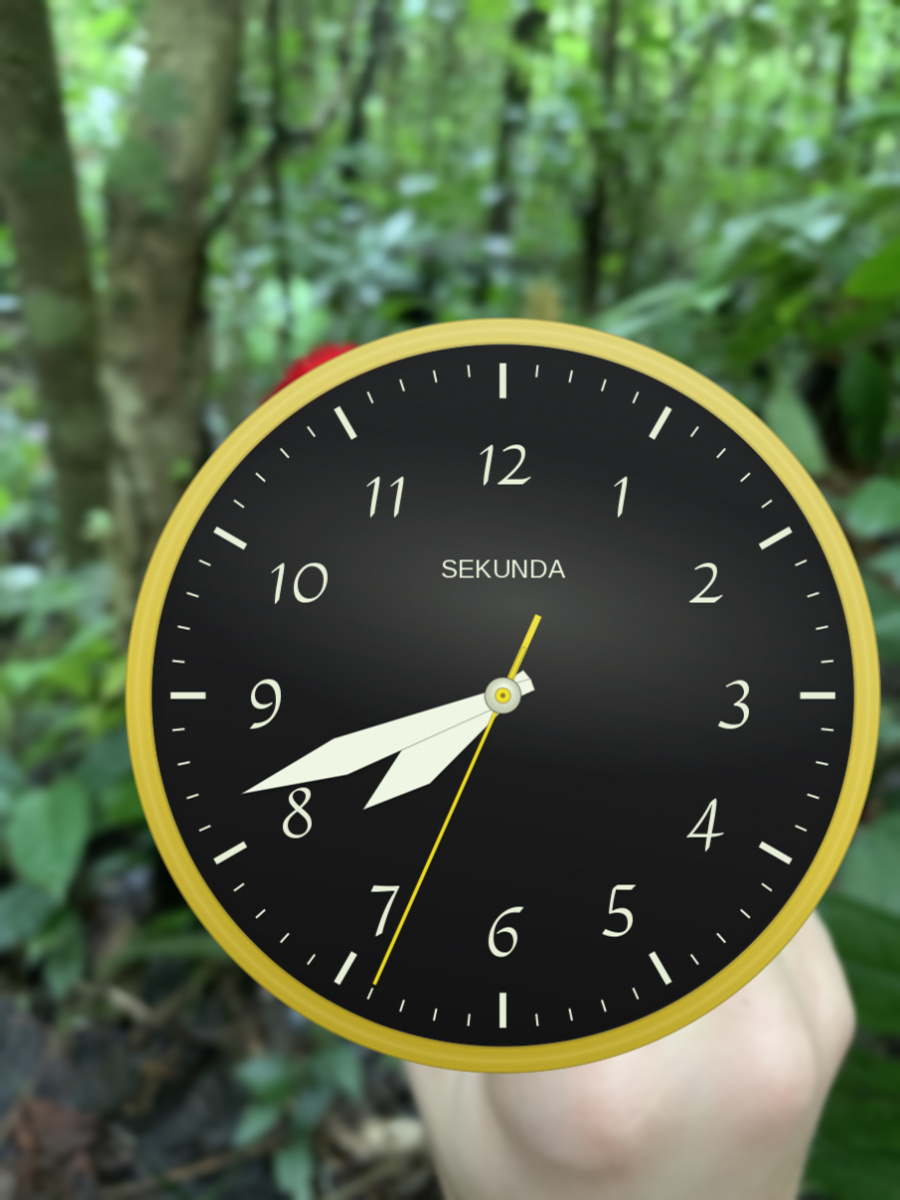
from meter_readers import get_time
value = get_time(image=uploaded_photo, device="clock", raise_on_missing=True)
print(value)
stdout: 7:41:34
